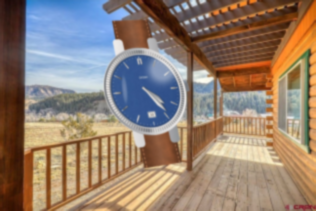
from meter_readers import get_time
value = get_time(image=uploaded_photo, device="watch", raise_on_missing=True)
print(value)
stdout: 4:24
